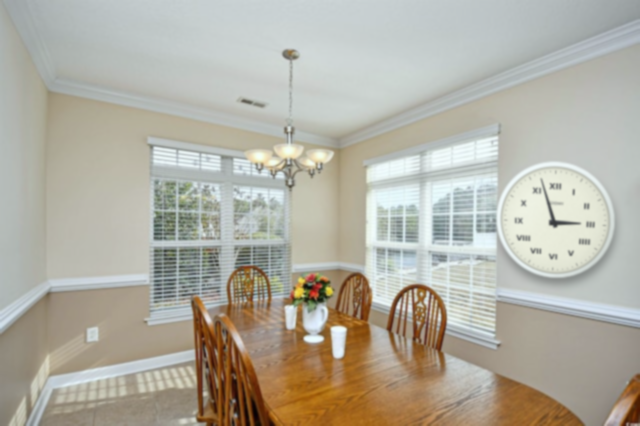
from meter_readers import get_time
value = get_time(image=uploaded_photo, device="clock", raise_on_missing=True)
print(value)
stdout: 2:57
